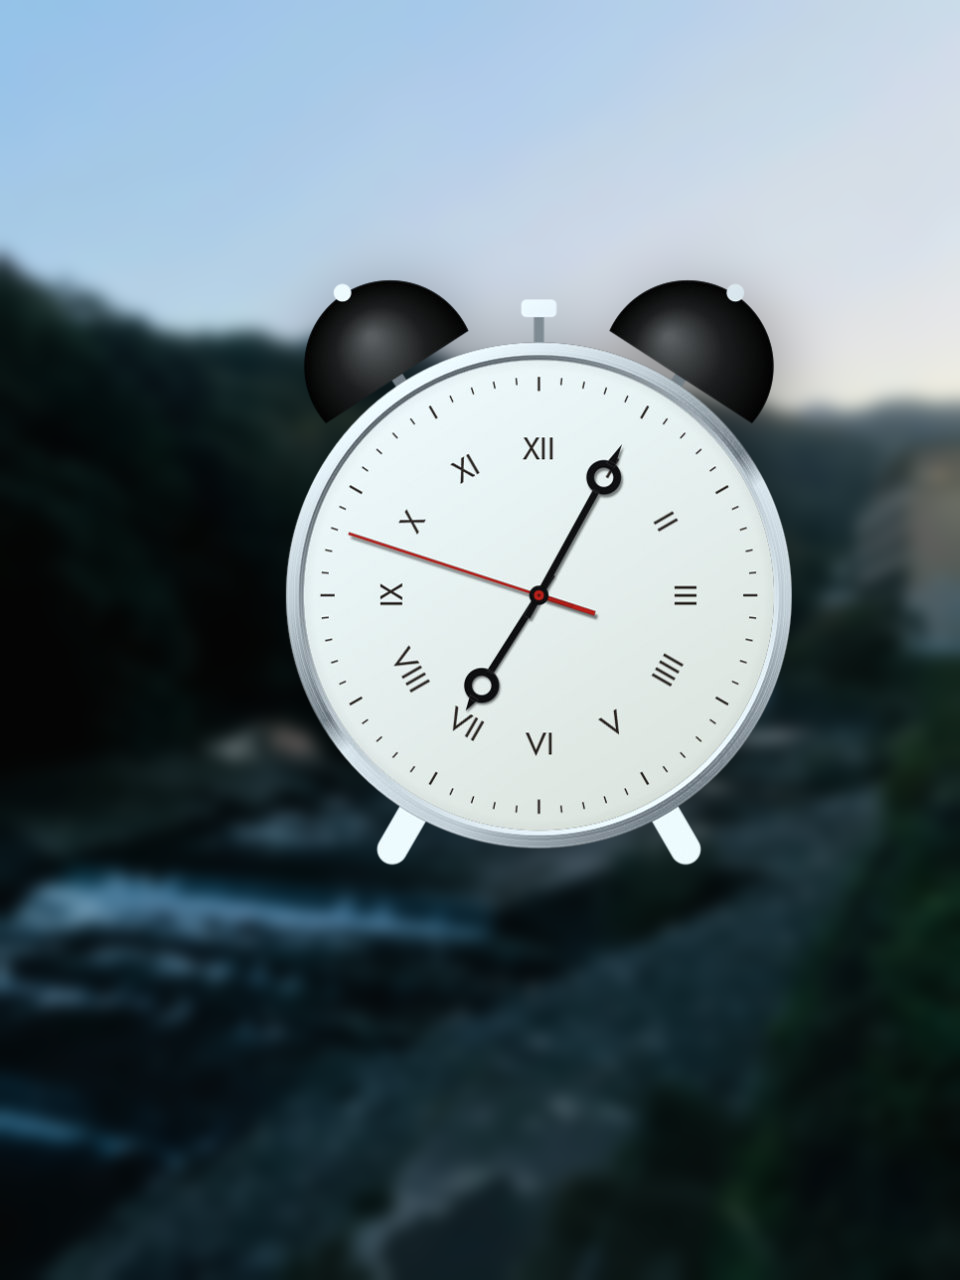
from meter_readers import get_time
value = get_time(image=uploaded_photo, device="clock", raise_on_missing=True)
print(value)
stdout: 7:04:48
